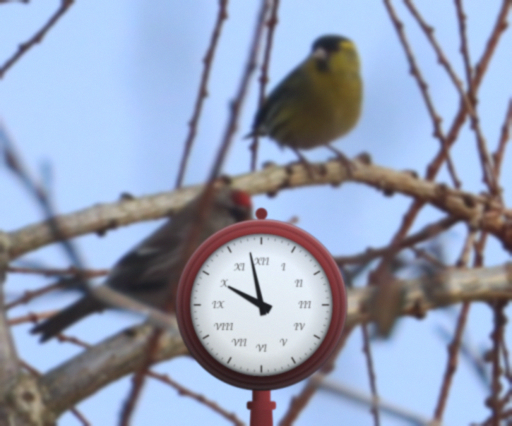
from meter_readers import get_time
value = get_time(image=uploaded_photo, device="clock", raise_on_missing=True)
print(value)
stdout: 9:58
